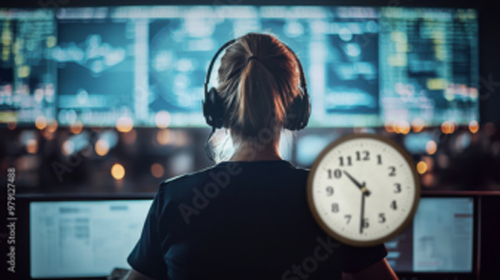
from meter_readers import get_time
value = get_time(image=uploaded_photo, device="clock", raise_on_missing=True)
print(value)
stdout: 10:31
